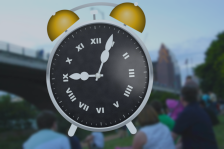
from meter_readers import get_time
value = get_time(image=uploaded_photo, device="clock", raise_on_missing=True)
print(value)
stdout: 9:04
